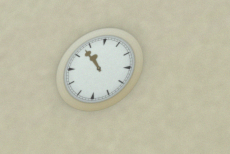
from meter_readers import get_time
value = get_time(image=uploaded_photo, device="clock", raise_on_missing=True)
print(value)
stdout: 10:53
